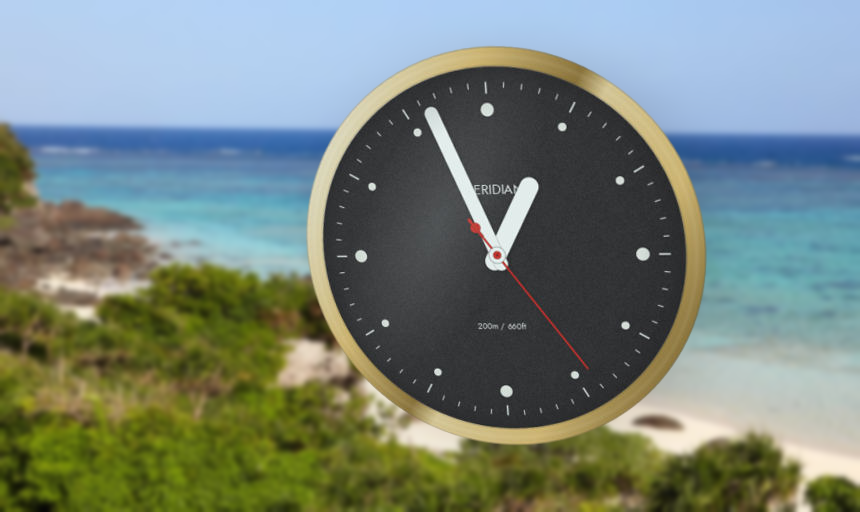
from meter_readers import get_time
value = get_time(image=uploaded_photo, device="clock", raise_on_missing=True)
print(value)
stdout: 12:56:24
